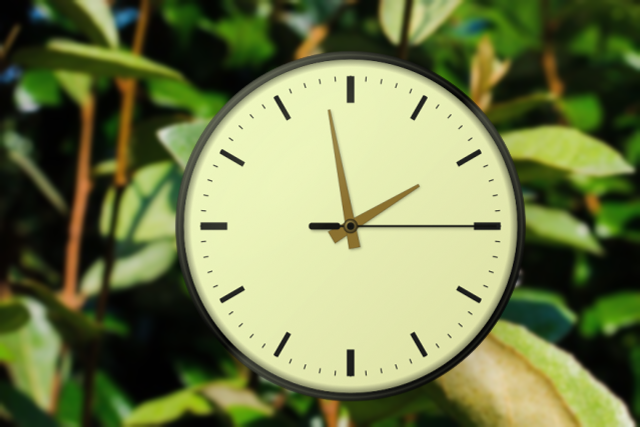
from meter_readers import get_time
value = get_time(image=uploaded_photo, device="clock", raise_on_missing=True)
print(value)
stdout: 1:58:15
